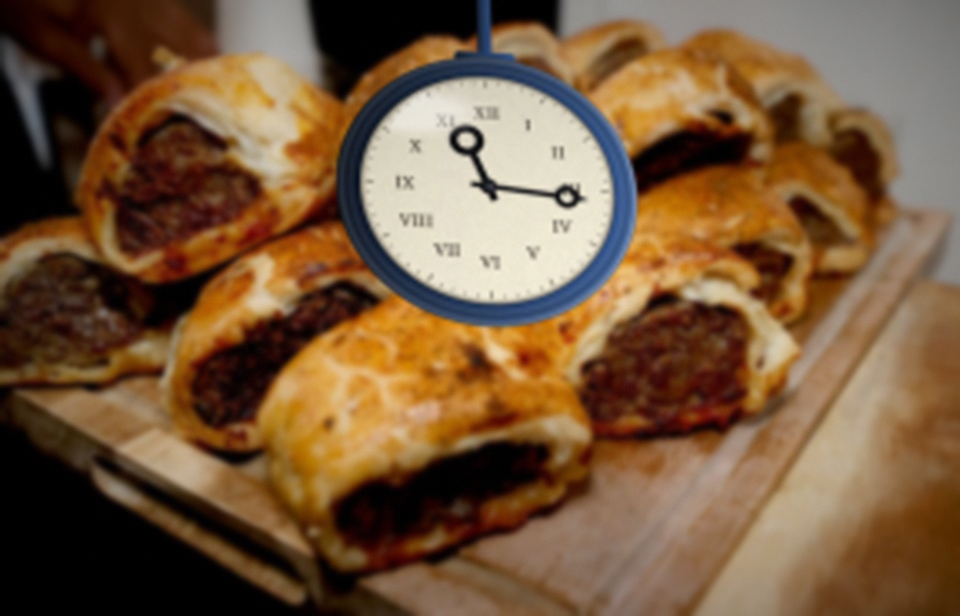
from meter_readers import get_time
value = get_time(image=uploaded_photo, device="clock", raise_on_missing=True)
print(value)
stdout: 11:16
